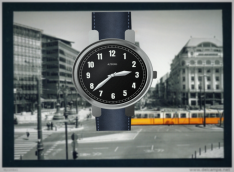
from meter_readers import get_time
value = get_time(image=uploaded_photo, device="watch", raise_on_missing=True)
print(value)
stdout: 2:38
